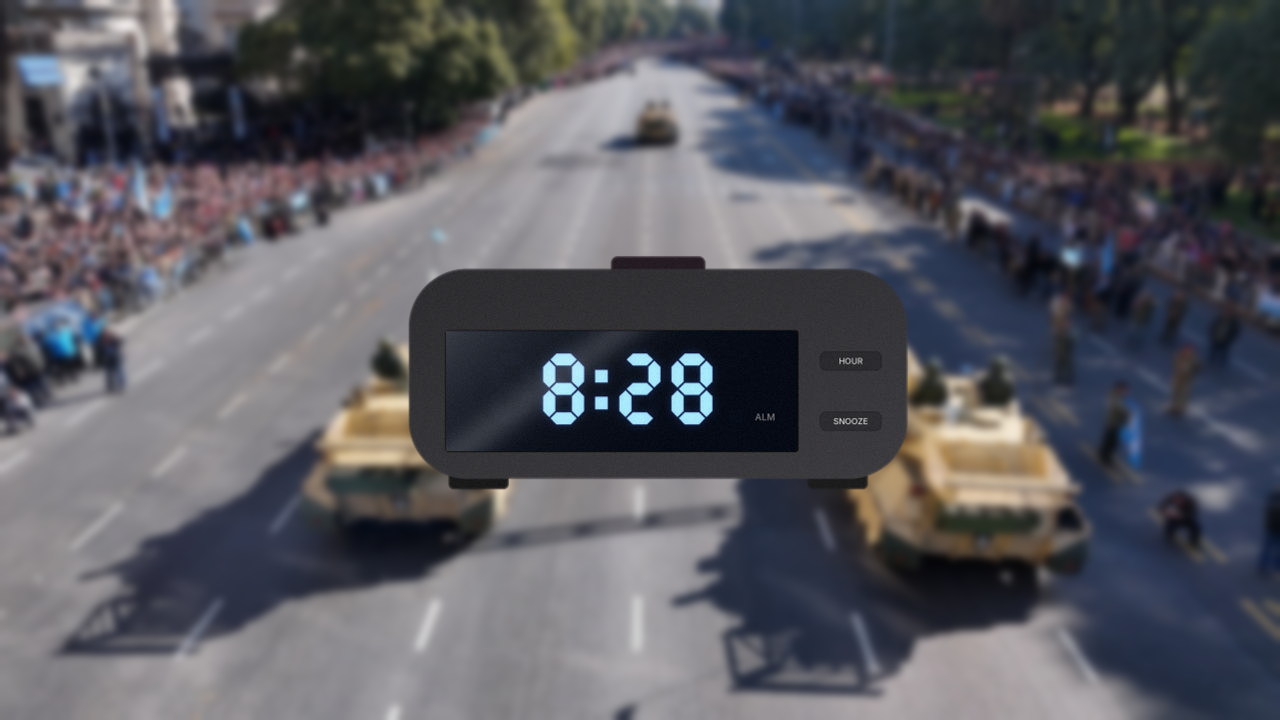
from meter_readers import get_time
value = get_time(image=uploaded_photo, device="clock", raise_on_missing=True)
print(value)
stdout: 8:28
